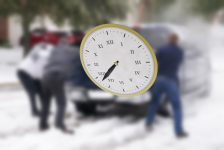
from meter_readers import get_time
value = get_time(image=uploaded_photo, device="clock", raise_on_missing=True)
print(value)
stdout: 7:38
